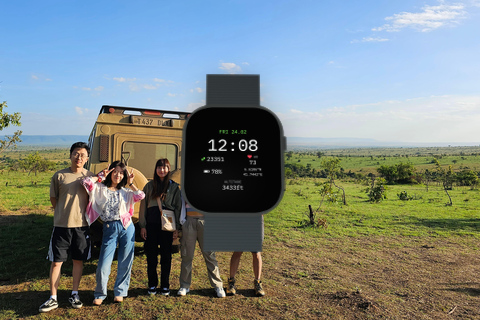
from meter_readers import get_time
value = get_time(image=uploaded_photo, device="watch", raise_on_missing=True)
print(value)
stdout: 12:08
